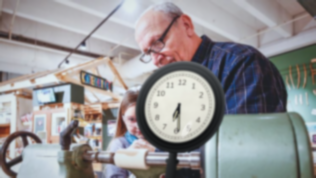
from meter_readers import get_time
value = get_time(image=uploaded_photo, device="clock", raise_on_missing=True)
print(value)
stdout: 6:29
